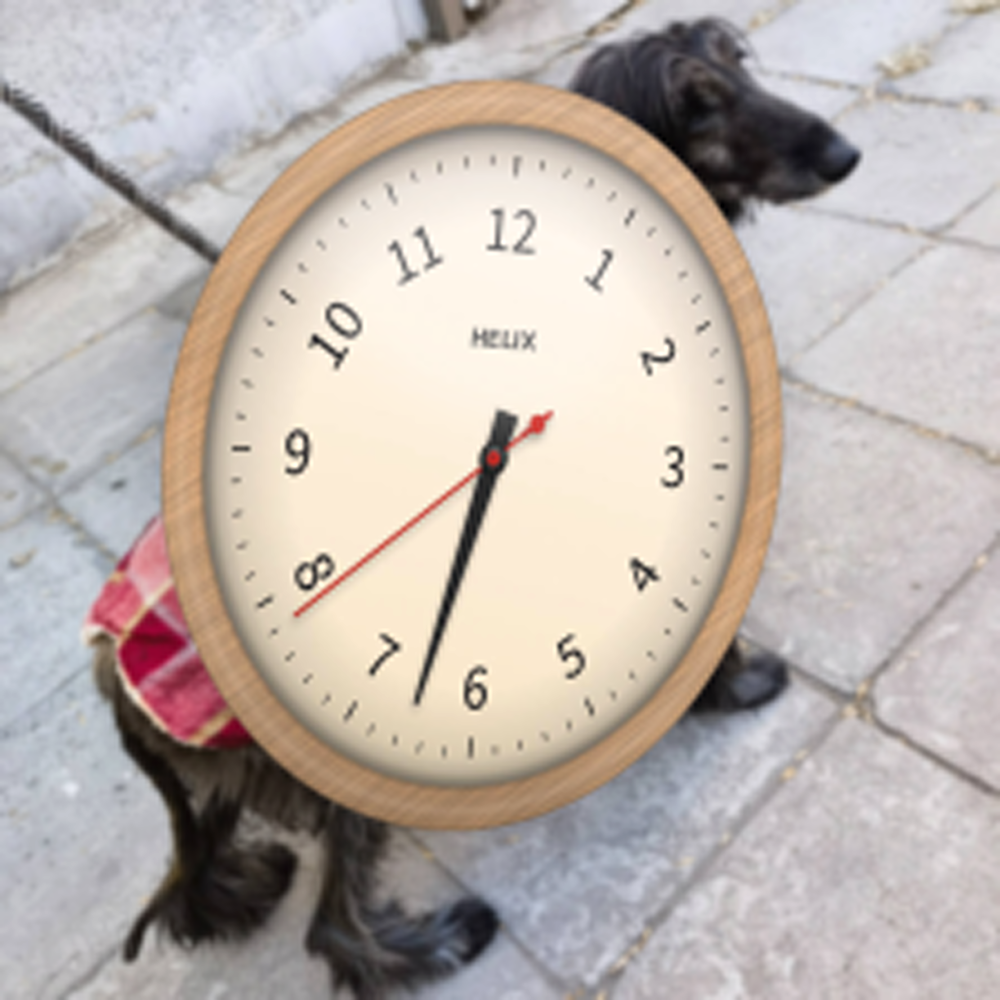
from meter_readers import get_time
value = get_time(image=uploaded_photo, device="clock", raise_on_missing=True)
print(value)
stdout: 6:32:39
